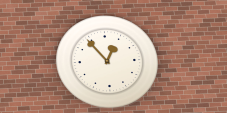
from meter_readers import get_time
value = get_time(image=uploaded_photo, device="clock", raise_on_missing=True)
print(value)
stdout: 12:54
